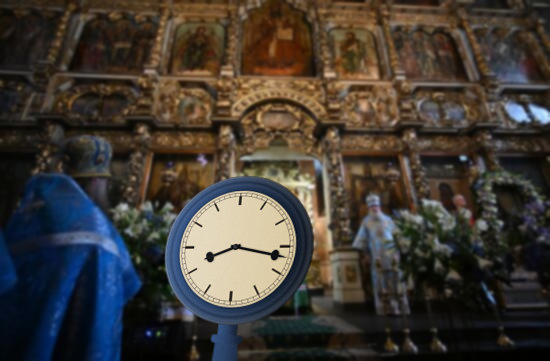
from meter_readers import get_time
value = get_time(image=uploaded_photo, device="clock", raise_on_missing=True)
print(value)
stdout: 8:17
